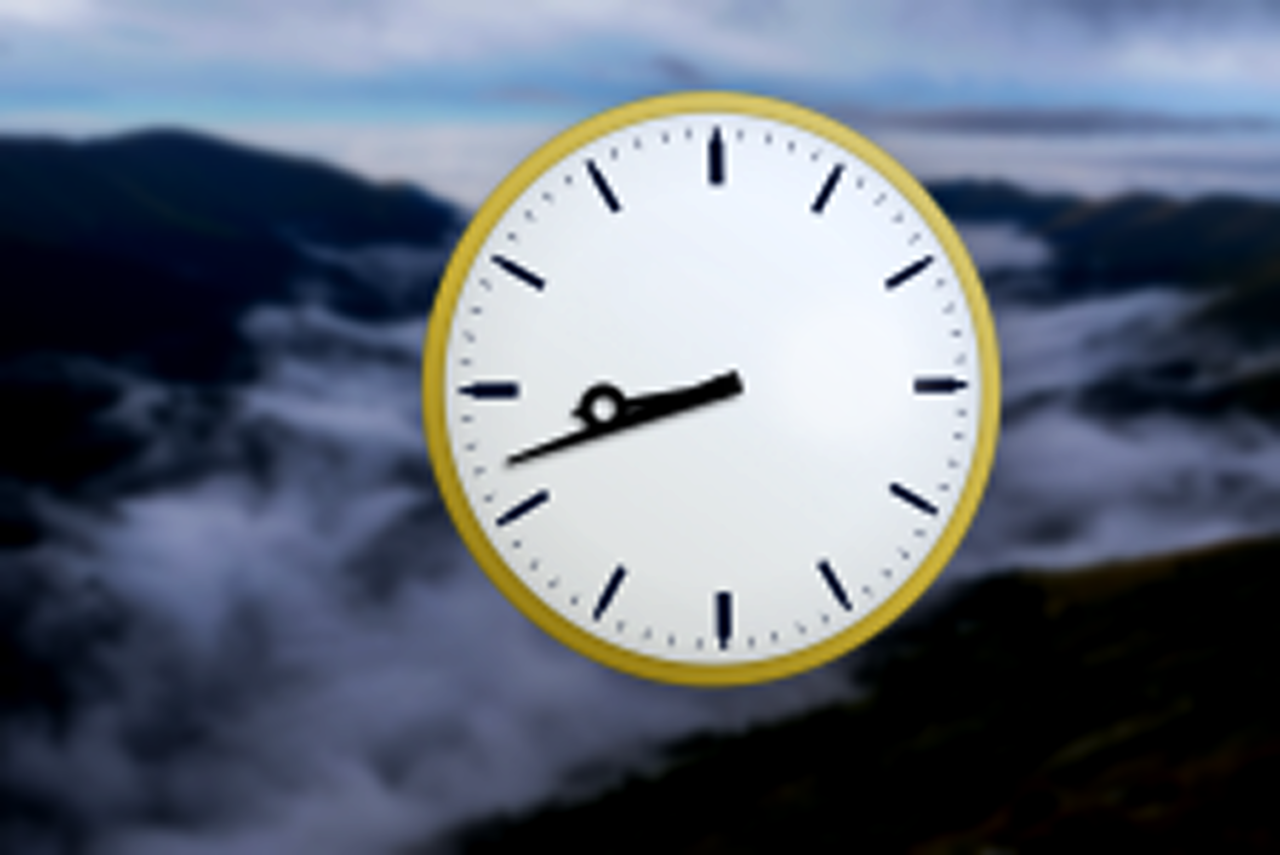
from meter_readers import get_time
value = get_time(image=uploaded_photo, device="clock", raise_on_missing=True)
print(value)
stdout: 8:42
